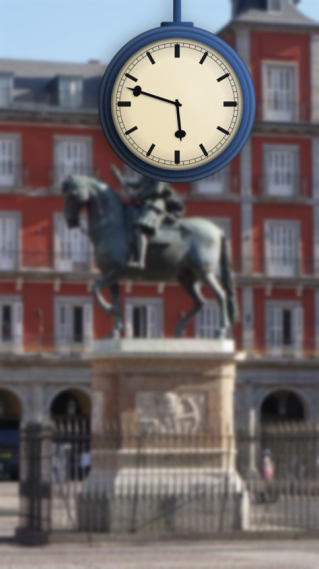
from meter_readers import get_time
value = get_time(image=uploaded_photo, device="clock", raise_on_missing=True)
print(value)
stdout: 5:48
